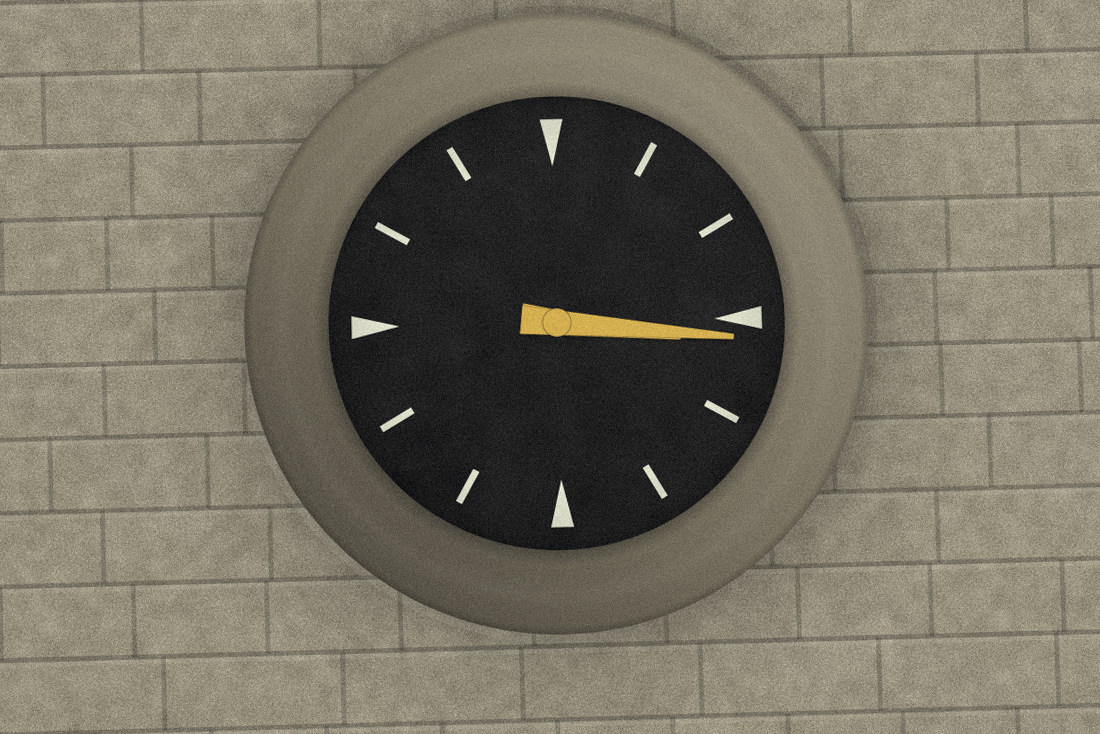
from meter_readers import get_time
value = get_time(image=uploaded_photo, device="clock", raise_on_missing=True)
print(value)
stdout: 3:16
